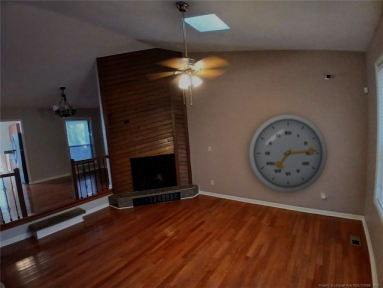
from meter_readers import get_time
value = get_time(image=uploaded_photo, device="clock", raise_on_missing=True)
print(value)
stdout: 7:14
